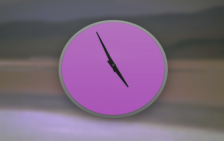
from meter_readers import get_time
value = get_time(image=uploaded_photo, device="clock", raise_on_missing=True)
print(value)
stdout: 4:56
